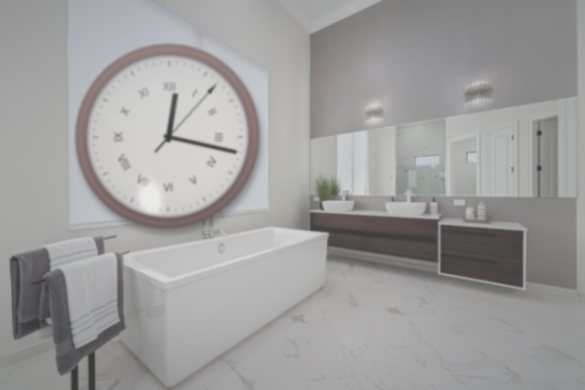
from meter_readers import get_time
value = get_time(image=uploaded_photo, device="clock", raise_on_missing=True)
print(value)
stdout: 12:17:07
